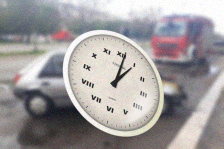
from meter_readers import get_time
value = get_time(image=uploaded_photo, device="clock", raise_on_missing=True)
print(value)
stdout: 1:01
